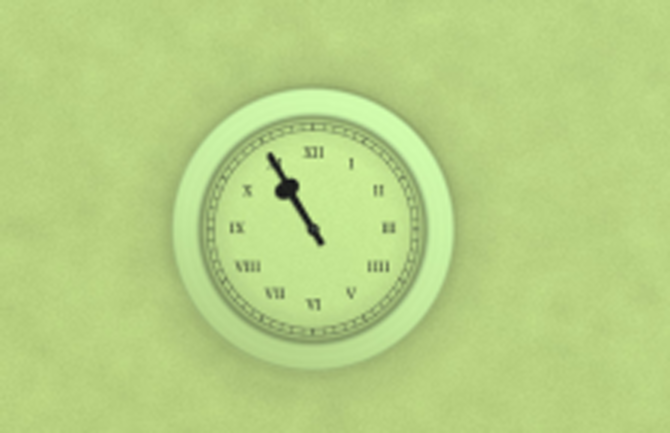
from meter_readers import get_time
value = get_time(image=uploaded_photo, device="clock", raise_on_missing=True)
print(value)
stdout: 10:55
